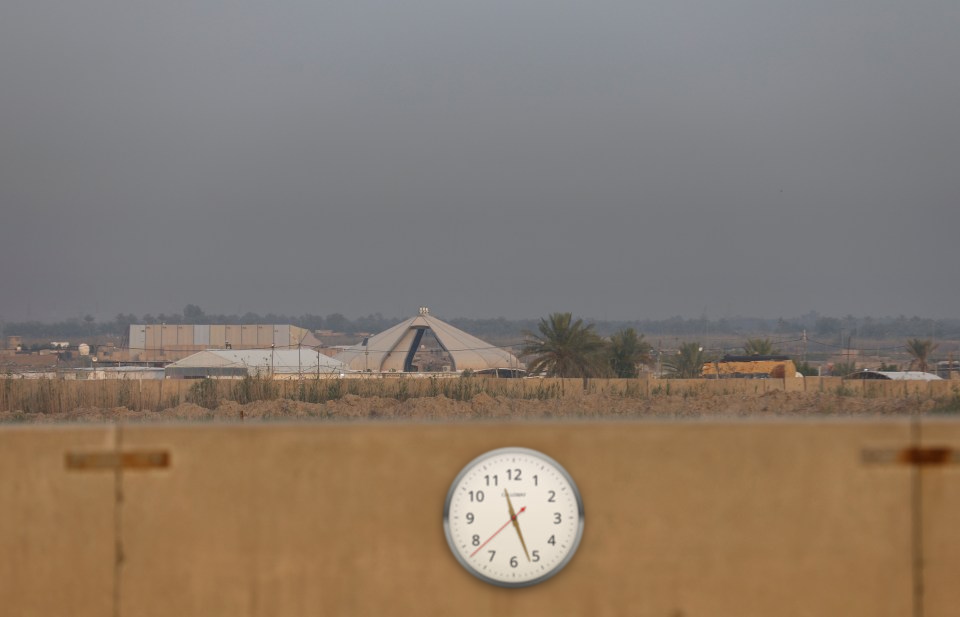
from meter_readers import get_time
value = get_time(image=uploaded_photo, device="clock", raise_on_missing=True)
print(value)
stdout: 11:26:38
